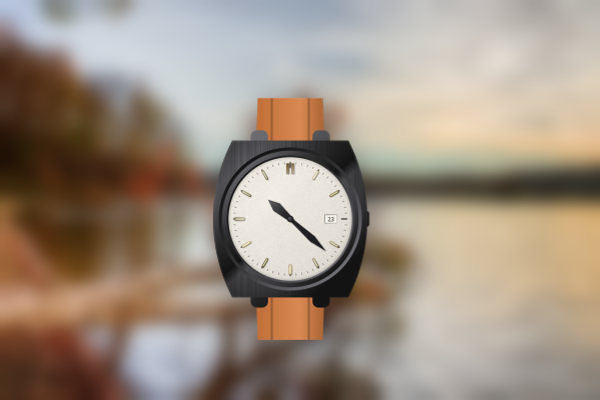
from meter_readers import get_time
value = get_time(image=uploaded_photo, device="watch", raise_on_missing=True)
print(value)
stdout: 10:22
